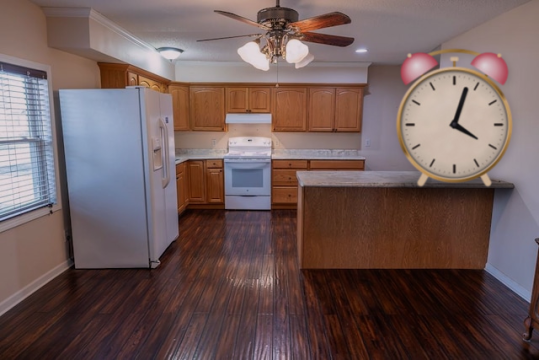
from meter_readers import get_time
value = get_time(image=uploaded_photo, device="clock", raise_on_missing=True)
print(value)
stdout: 4:03
